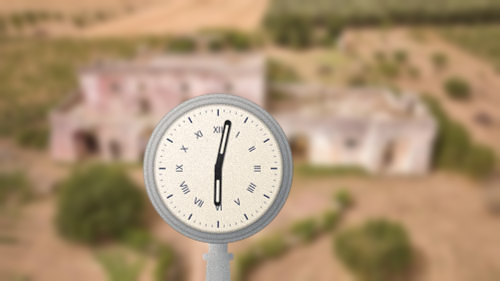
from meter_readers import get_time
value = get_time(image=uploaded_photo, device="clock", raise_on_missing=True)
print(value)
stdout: 6:02
